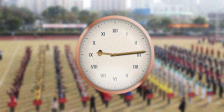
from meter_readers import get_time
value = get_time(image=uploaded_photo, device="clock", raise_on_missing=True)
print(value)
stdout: 9:14
